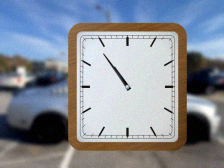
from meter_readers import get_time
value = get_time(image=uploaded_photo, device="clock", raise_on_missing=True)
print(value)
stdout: 10:54
